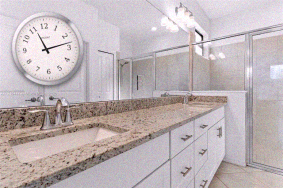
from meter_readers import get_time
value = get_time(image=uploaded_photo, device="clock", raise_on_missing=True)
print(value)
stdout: 11:13
